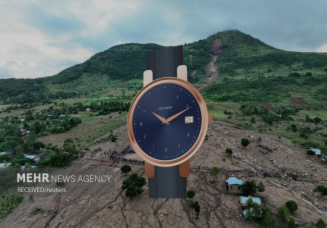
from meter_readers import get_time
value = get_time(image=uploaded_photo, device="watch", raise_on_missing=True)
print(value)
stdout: 10:11
